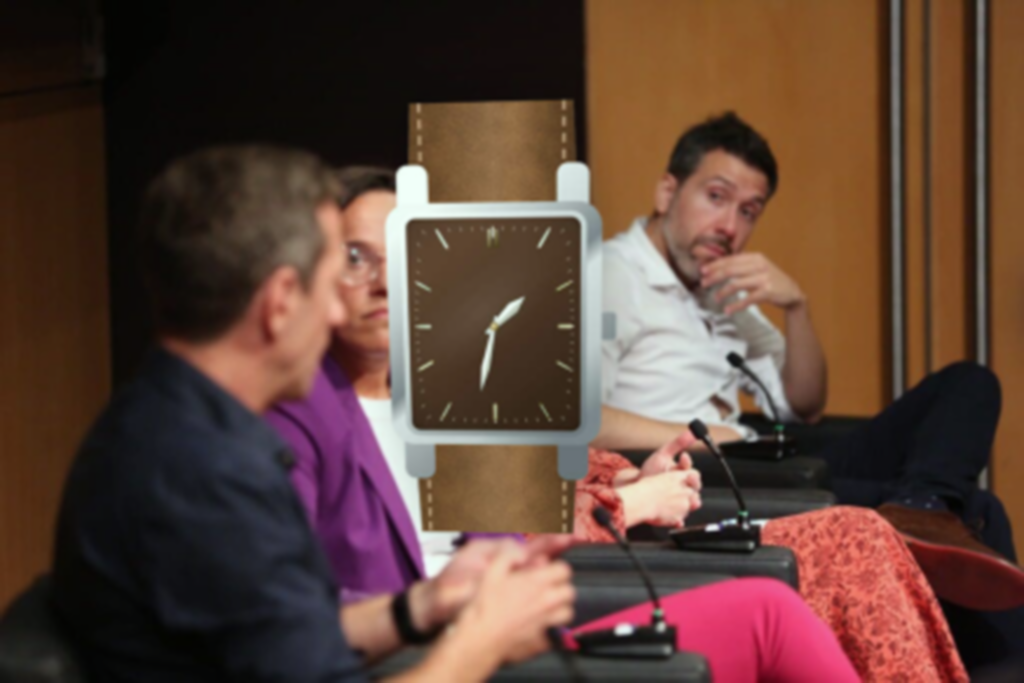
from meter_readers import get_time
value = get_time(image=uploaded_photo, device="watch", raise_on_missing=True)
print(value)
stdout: 1:32
